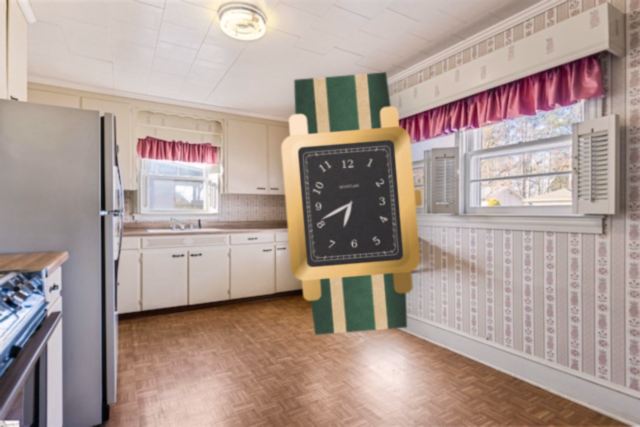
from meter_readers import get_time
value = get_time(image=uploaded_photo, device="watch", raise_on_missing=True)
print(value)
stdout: 6:41
